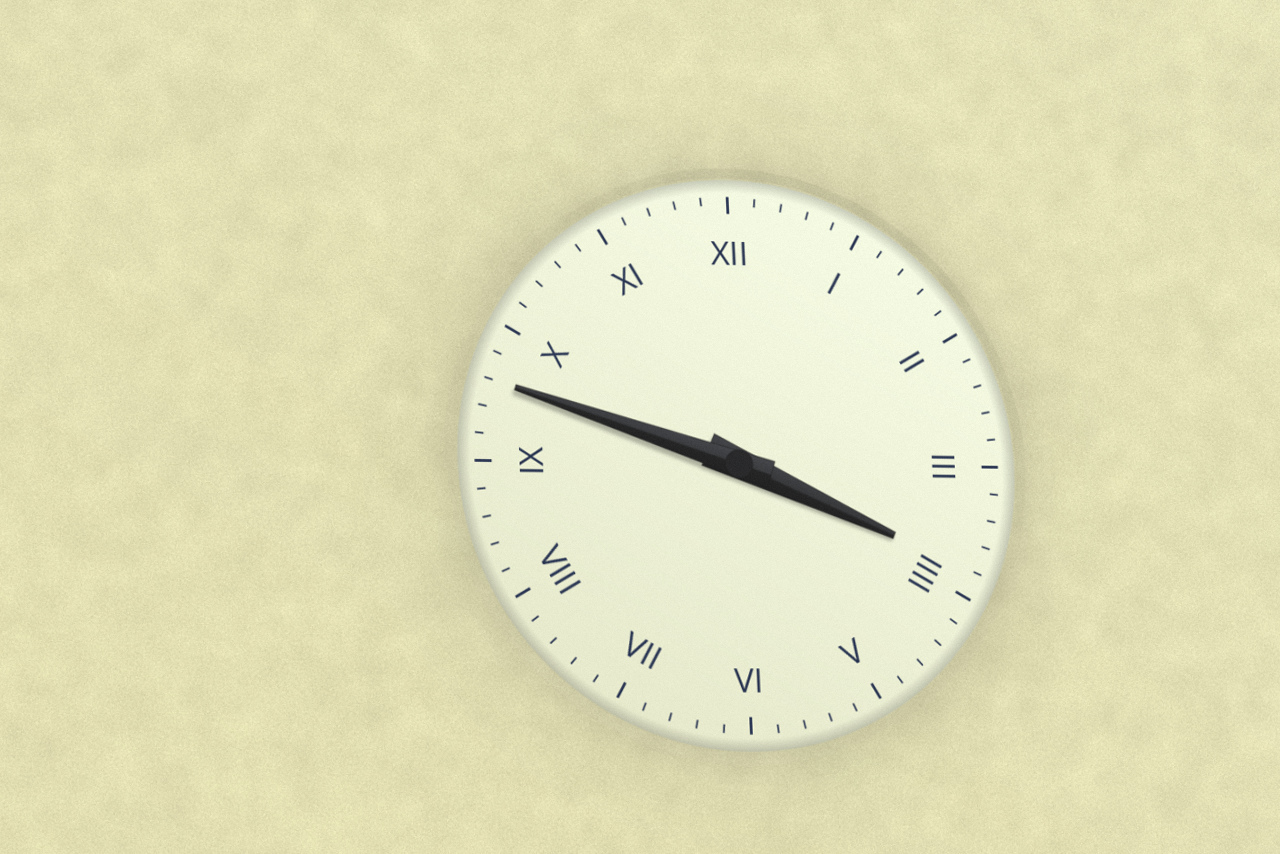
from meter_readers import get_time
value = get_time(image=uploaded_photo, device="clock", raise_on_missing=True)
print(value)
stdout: 3:48
